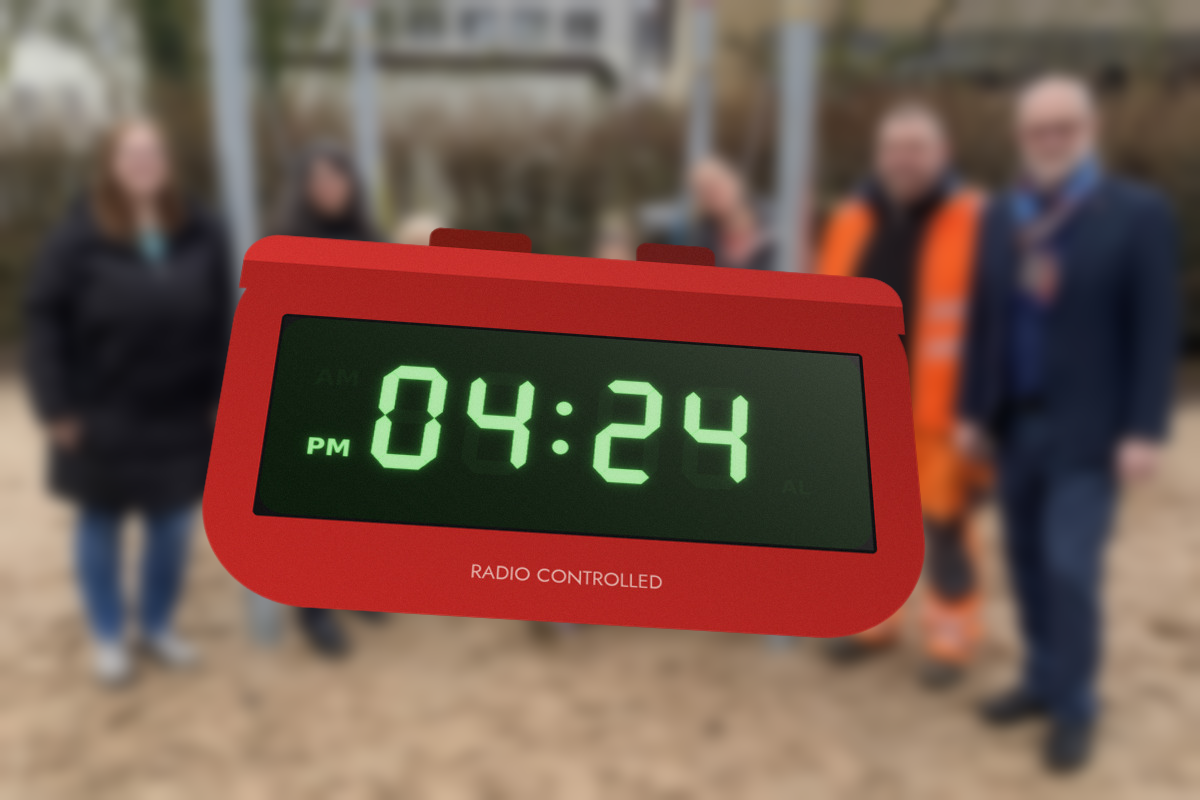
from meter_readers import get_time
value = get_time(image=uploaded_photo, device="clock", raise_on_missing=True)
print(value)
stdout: 4:24
